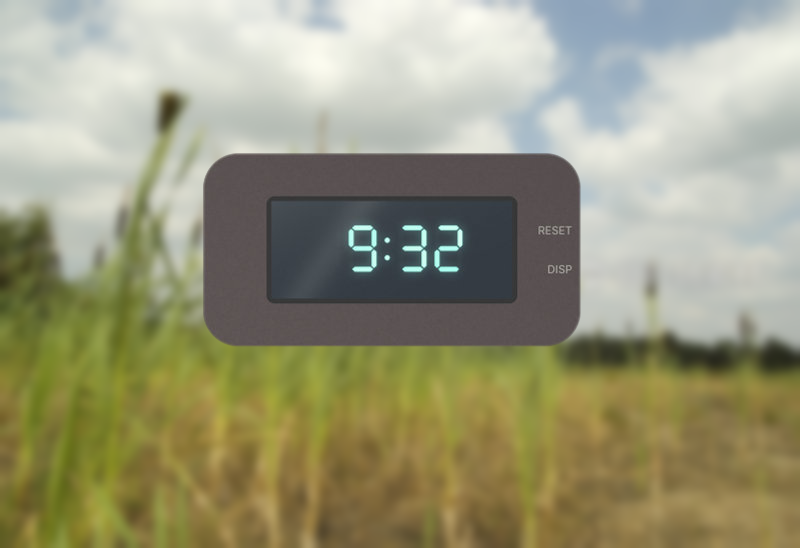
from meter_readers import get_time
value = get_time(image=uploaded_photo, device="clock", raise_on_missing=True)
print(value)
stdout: 9:32
